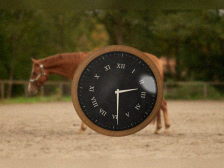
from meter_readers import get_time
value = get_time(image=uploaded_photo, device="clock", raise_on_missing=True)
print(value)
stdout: 2:29
